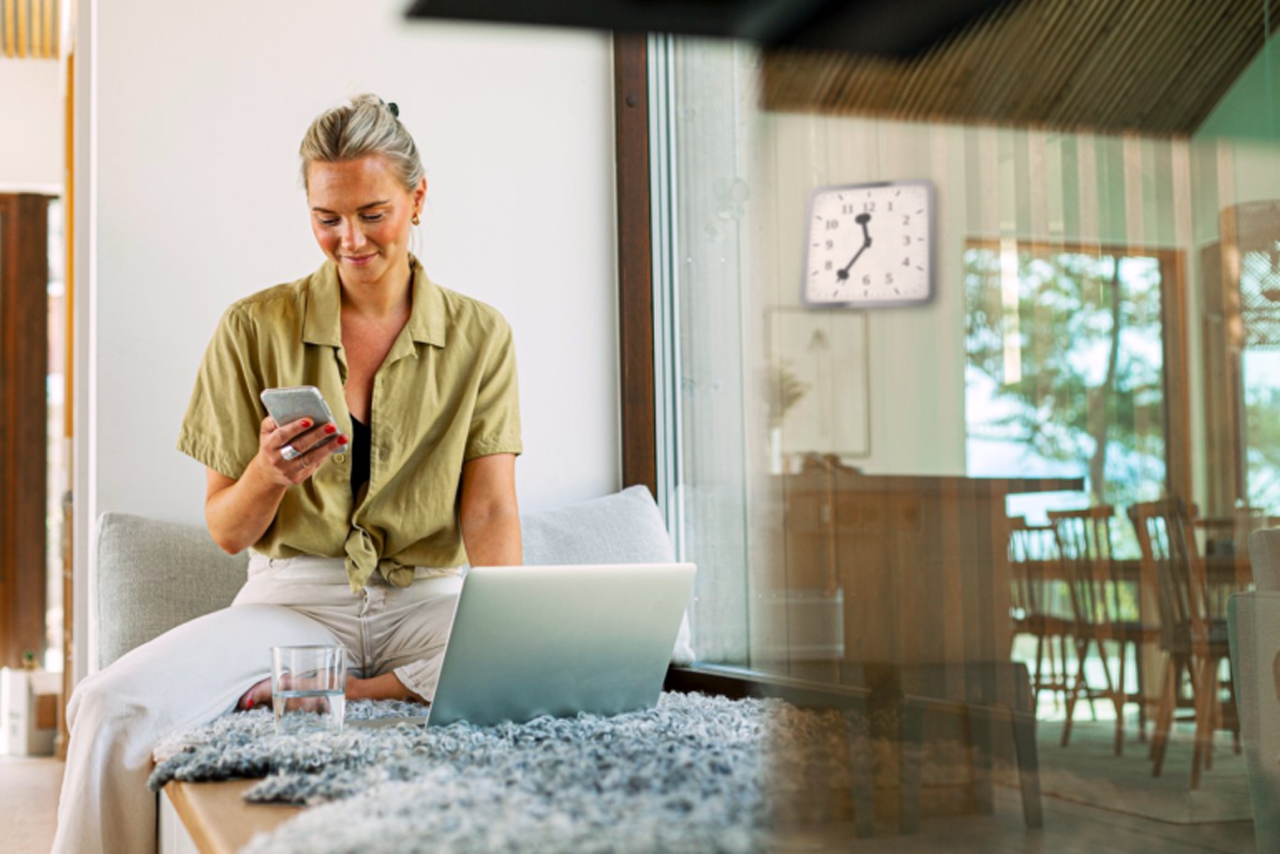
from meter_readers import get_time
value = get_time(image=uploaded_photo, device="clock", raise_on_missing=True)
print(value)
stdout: 11:36
